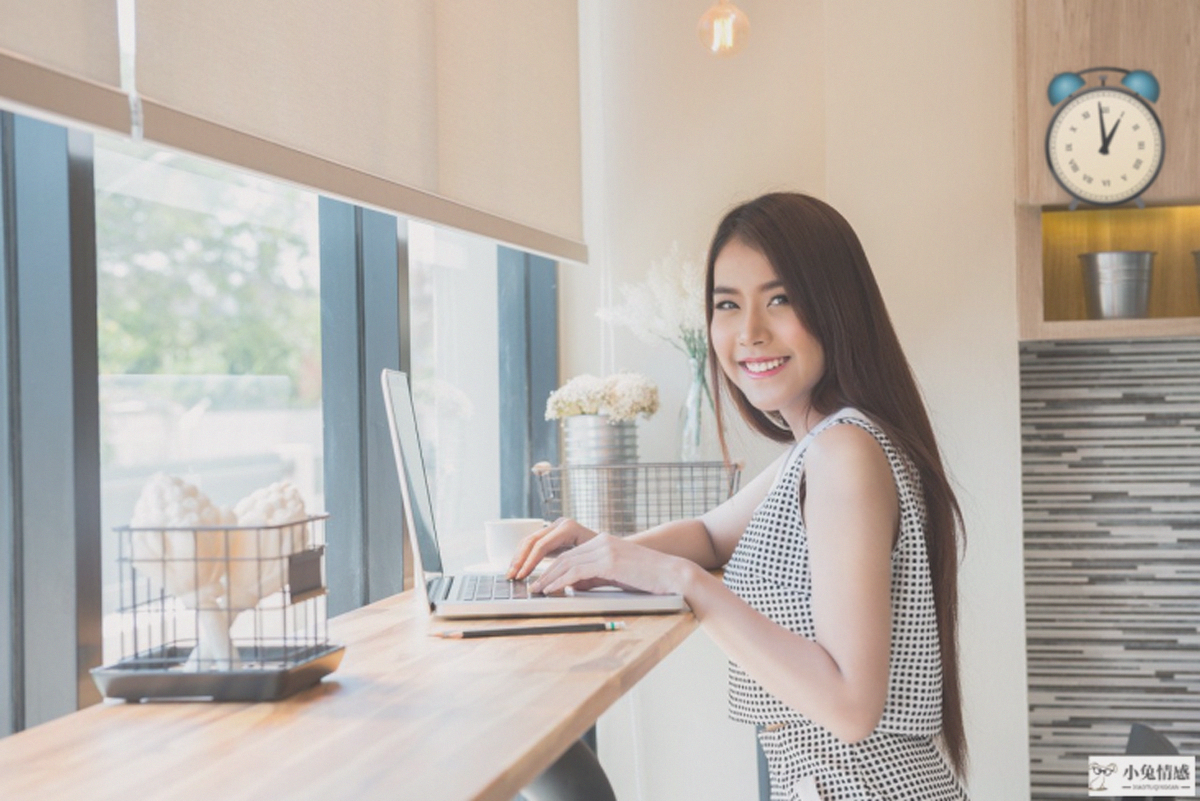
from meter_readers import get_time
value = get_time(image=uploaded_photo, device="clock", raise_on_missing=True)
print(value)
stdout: 12:59
